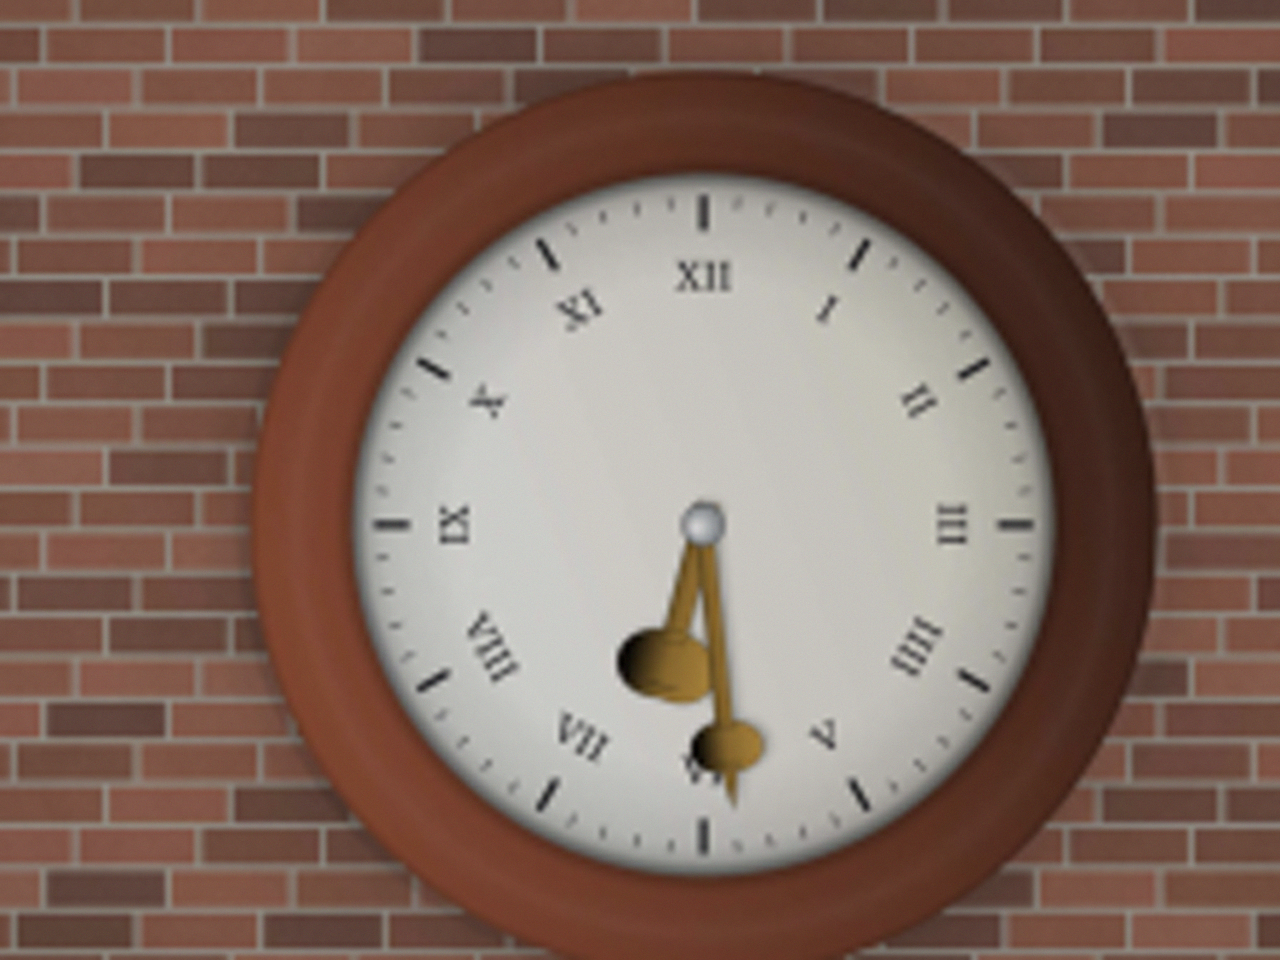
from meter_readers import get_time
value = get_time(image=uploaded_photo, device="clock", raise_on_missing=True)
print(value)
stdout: 6:29
